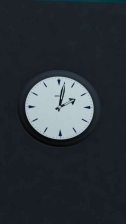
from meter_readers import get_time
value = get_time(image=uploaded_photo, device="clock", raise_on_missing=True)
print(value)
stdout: 2:02
